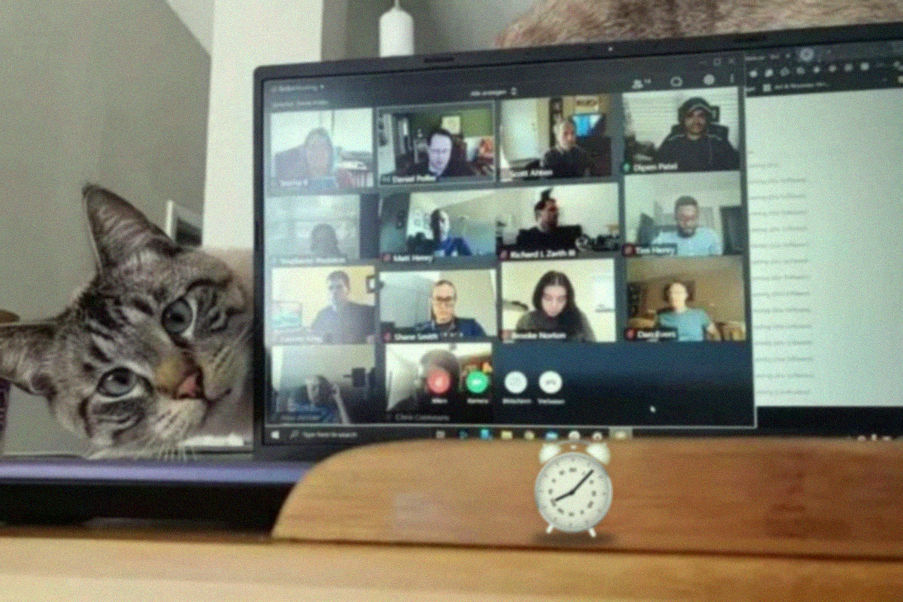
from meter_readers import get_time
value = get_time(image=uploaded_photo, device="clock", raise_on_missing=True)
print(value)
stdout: 8:07
